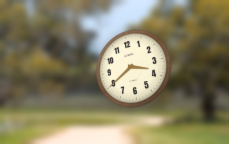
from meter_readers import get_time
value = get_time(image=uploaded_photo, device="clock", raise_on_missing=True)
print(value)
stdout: 3:40
